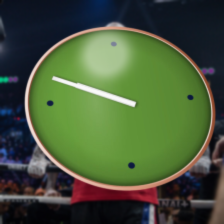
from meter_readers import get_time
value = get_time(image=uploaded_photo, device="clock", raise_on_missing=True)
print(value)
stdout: 9:49
